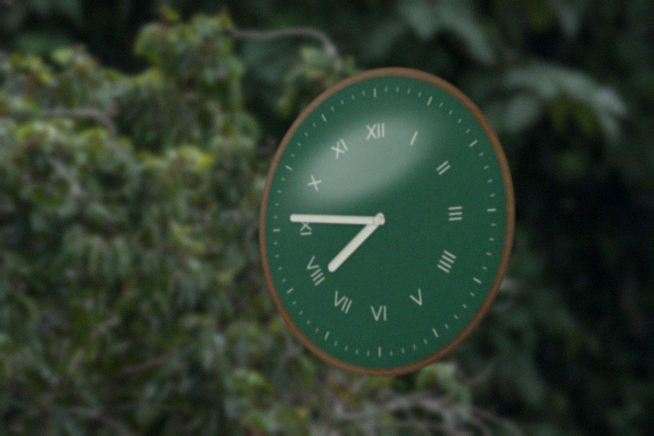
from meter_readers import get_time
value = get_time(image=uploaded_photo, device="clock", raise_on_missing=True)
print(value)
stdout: 7:46
